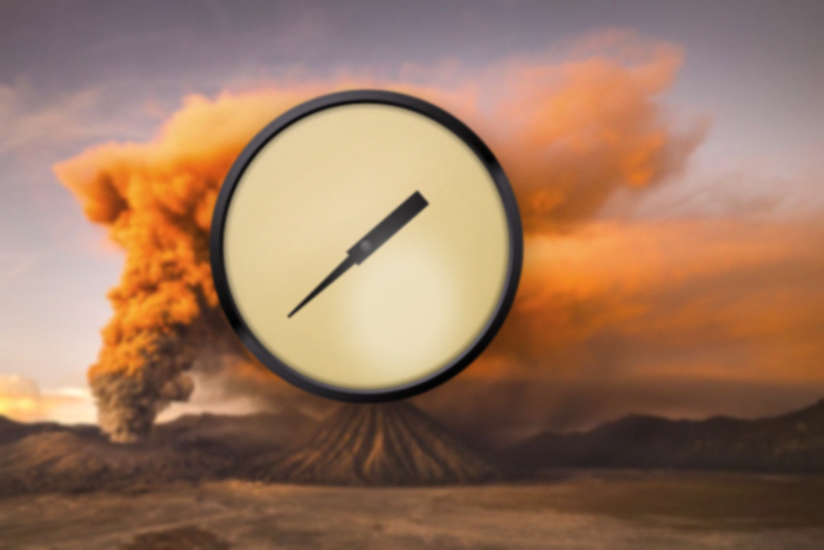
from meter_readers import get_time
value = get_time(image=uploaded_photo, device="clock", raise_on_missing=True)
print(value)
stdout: 1:38
